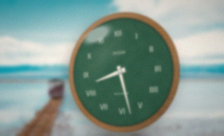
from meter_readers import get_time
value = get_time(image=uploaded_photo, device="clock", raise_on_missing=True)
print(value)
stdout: 8:28
